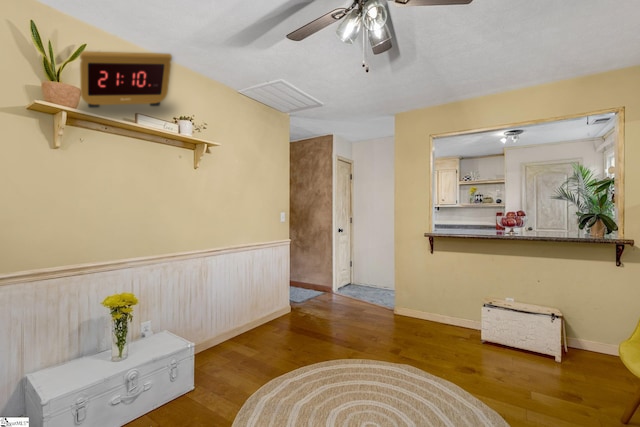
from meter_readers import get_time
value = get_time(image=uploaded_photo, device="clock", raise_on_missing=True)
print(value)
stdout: 21:10
